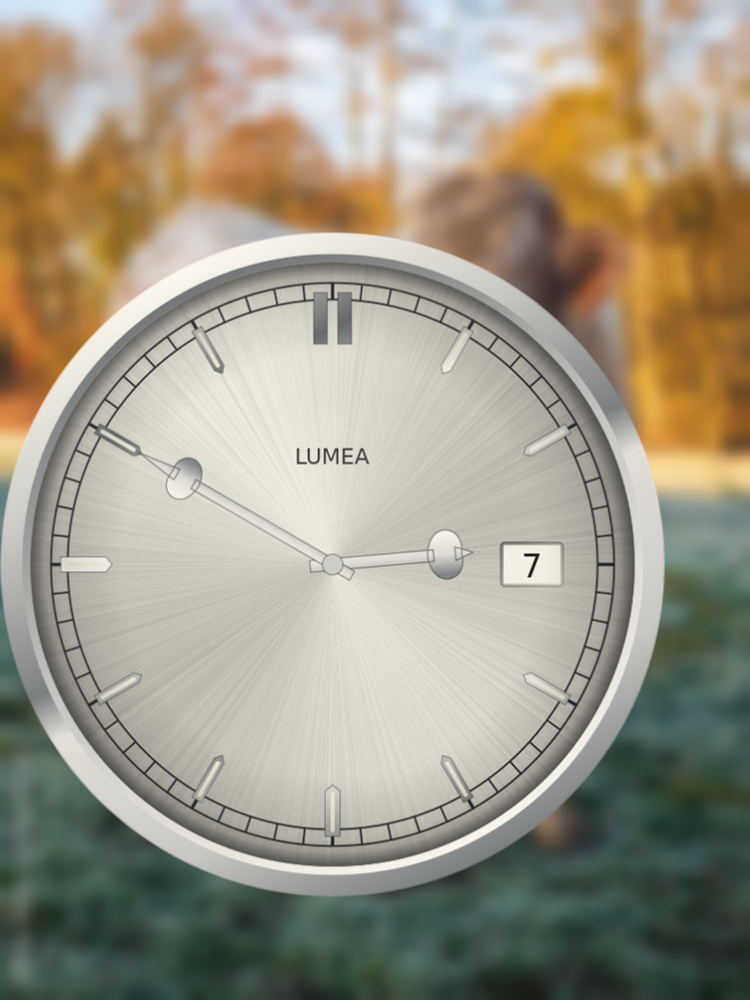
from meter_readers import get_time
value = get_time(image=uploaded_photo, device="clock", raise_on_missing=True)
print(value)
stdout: 2:50
